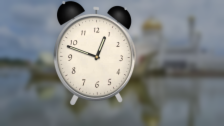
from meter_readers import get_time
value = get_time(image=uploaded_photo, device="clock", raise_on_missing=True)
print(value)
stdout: 12:48
